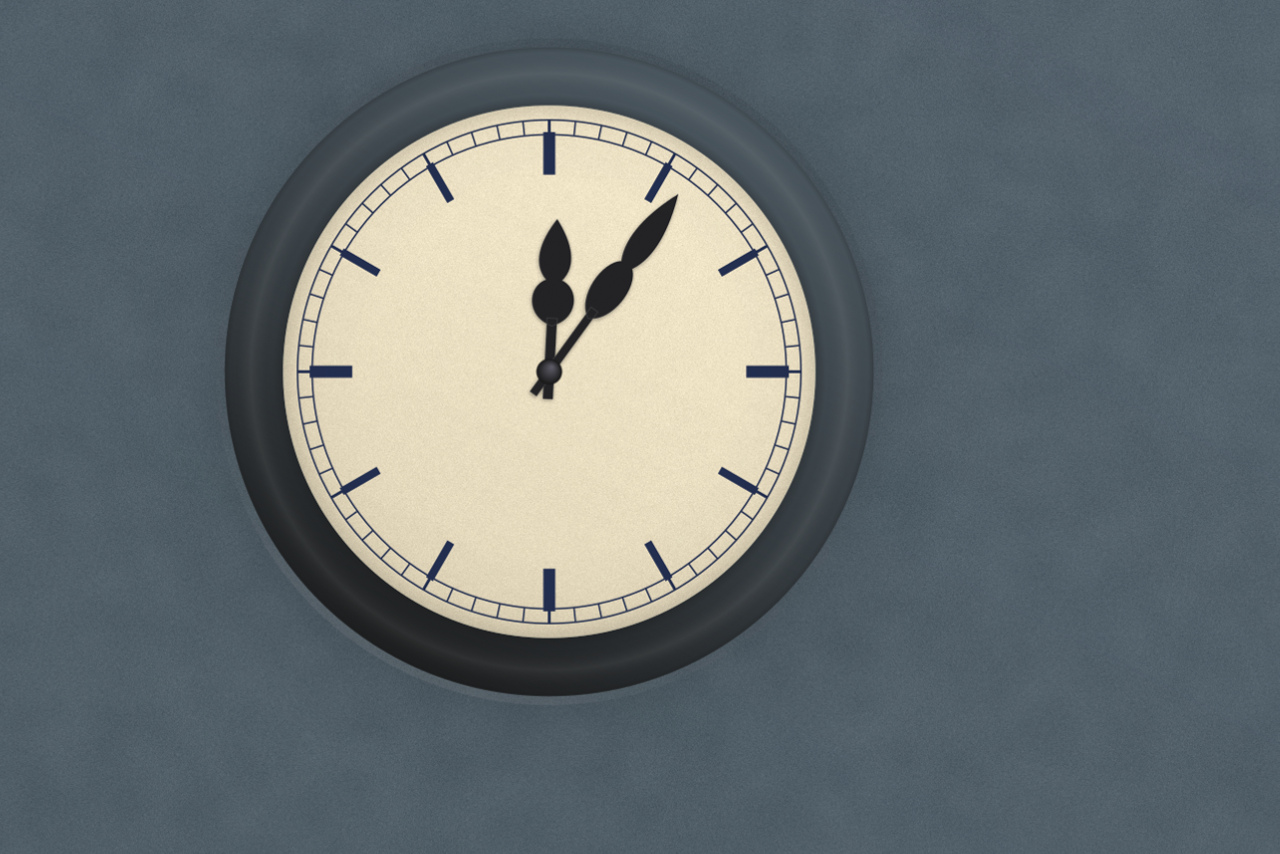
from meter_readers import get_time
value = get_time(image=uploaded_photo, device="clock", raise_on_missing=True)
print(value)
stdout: 12:06
